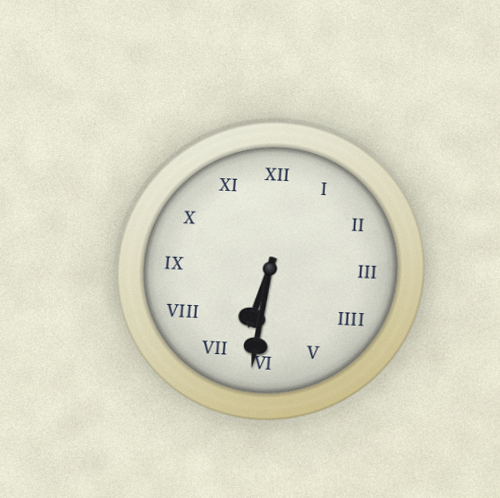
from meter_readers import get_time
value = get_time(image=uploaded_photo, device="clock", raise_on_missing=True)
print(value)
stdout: 6:31
